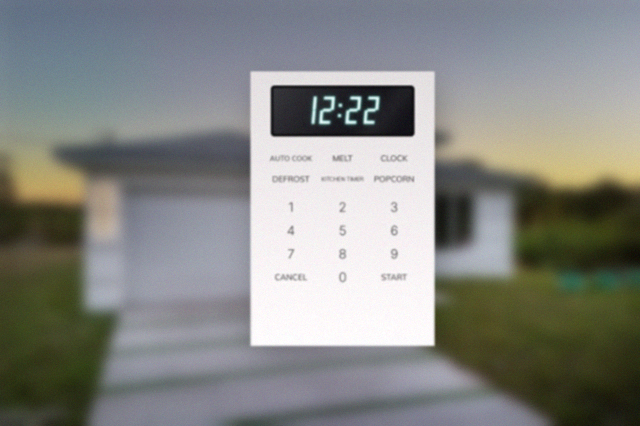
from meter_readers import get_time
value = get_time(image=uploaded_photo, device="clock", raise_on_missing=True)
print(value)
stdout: 12:22
